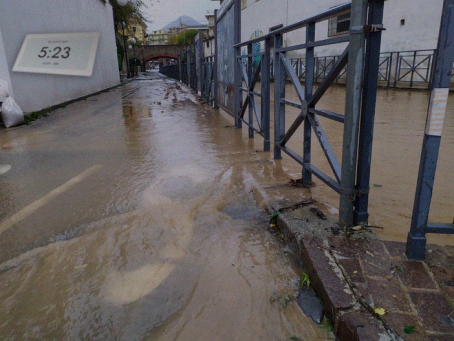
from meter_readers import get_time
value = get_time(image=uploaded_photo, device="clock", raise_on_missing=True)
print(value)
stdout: 5:23
